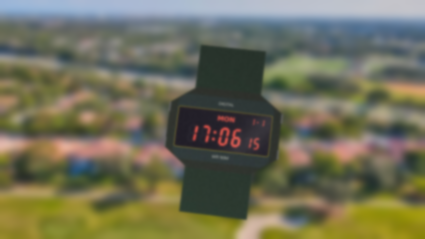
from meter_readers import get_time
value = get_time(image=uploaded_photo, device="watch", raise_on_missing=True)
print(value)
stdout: 17:06:15
